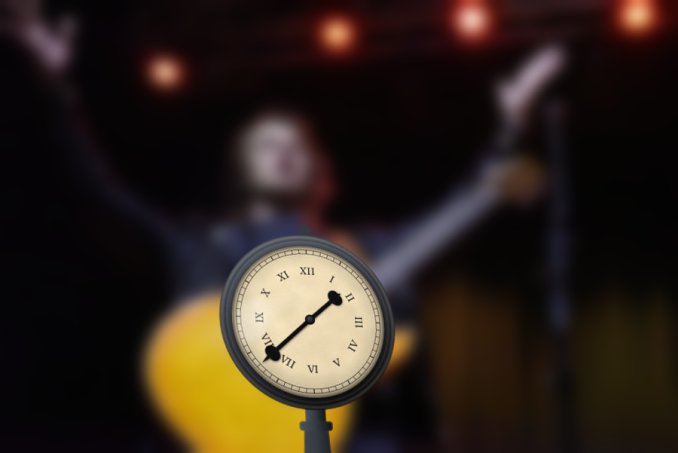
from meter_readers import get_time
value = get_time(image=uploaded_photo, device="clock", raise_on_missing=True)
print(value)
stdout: 1:38
